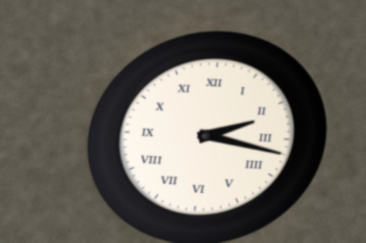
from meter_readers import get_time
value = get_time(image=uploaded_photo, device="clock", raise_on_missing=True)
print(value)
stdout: 2:17
